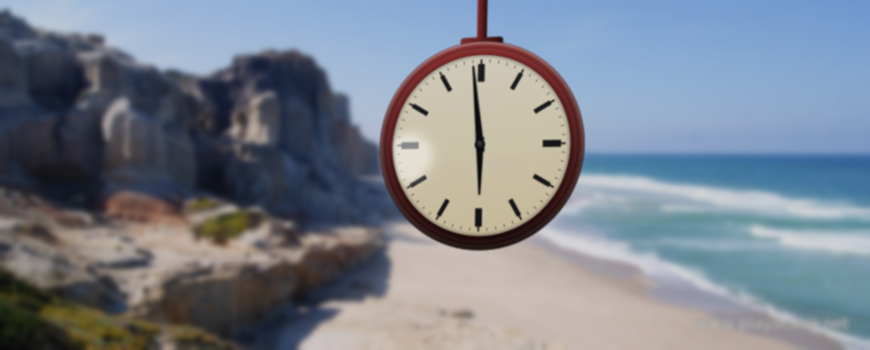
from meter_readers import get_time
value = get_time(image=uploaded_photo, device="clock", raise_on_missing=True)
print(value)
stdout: 5:59
